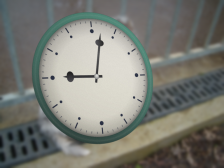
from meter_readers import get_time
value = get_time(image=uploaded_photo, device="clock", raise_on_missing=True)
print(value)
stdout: 9:02
